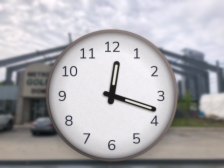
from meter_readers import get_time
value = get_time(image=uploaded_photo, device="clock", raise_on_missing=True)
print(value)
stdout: 12:18
